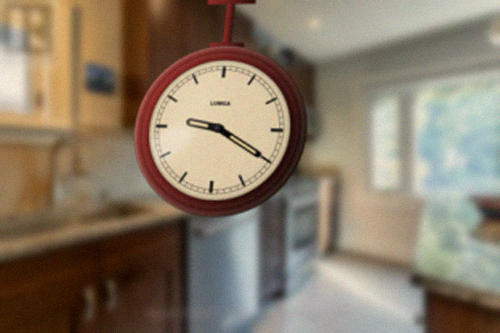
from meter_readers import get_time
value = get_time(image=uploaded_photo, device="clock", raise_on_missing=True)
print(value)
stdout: 9:20
